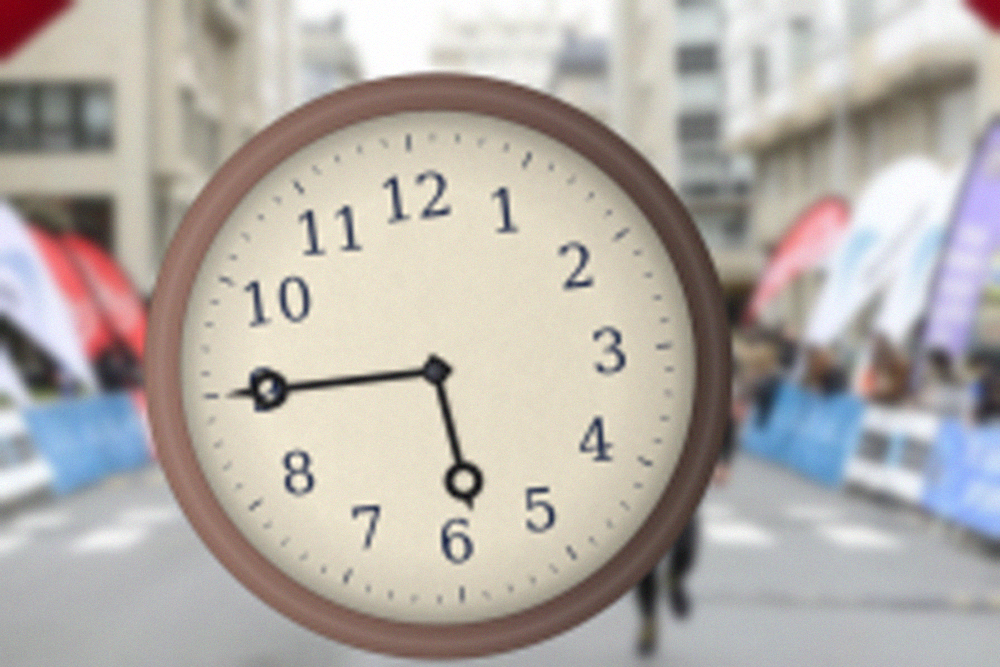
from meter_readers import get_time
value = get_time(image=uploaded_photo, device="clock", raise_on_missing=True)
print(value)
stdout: 5:45
